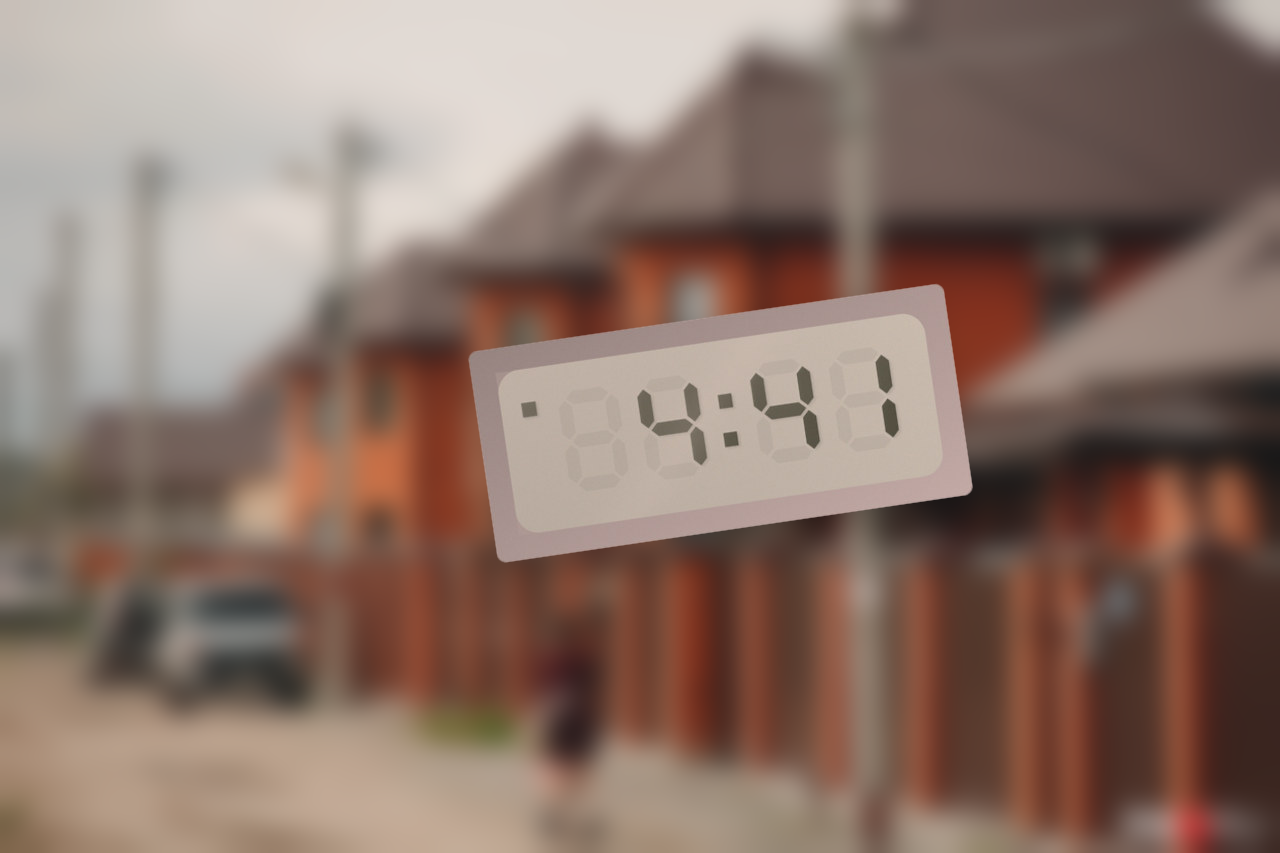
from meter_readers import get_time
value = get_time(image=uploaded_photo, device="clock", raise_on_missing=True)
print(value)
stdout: 4:41
